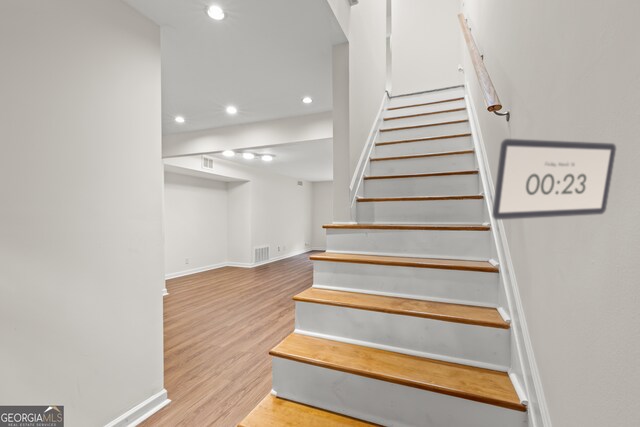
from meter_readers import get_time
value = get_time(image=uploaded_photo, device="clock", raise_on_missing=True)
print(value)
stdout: 0:23
